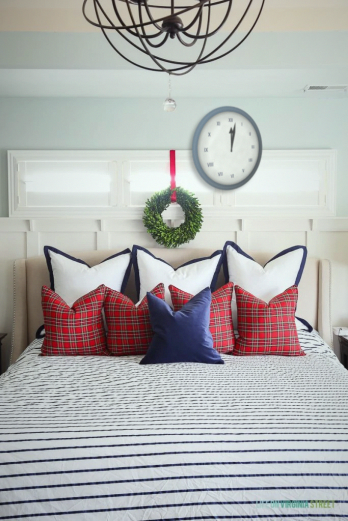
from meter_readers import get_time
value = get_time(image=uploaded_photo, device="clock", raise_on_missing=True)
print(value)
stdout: 12:02
